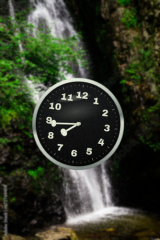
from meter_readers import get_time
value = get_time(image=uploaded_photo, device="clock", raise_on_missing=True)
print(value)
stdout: 7:44
